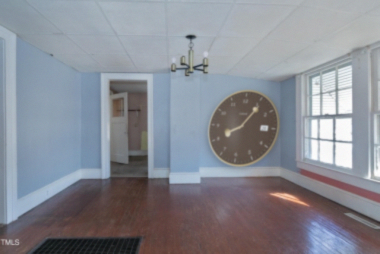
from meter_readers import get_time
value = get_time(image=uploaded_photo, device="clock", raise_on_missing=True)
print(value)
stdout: 8:06
